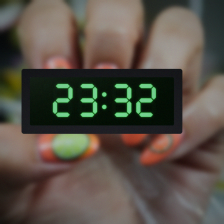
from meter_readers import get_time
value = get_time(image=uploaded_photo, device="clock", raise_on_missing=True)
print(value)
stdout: 23:32
